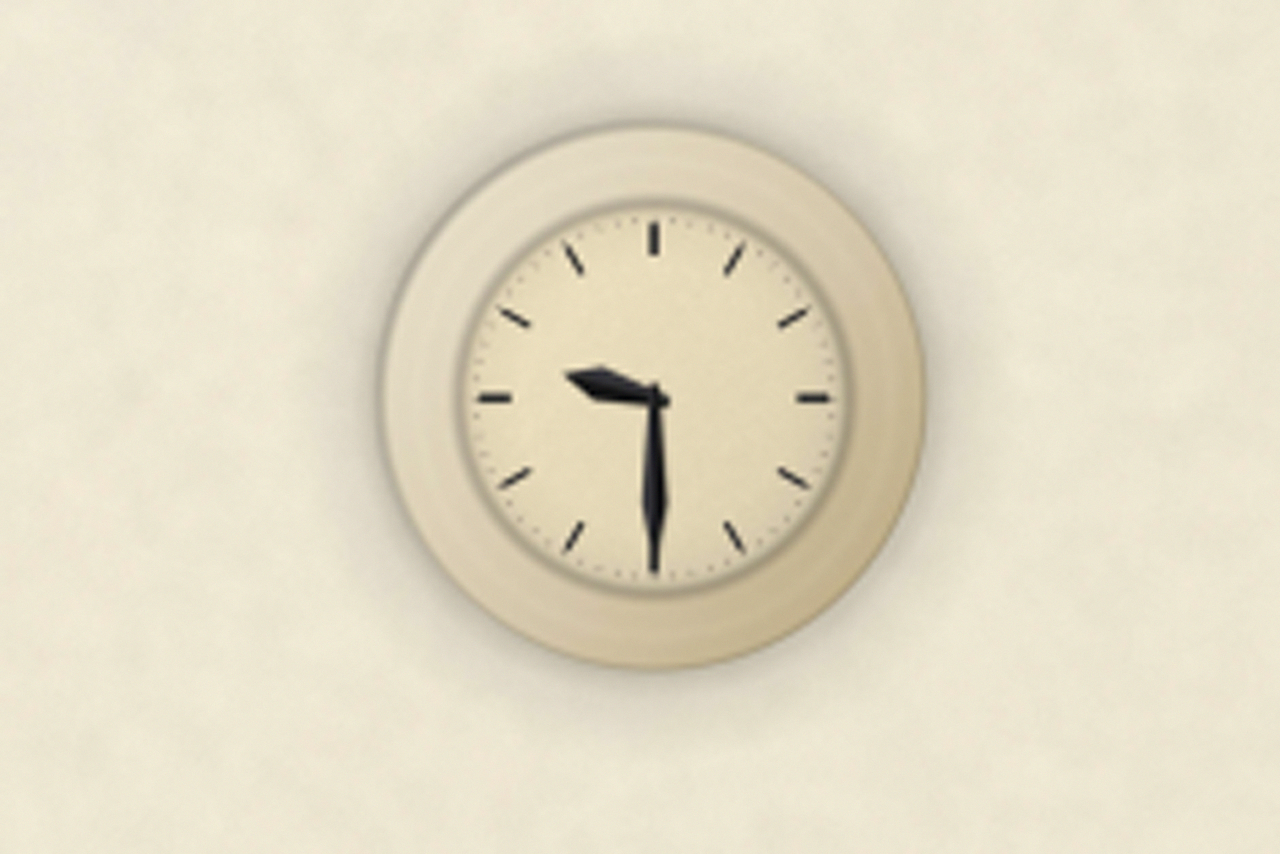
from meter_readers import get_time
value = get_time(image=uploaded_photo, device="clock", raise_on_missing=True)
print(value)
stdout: 9:30
